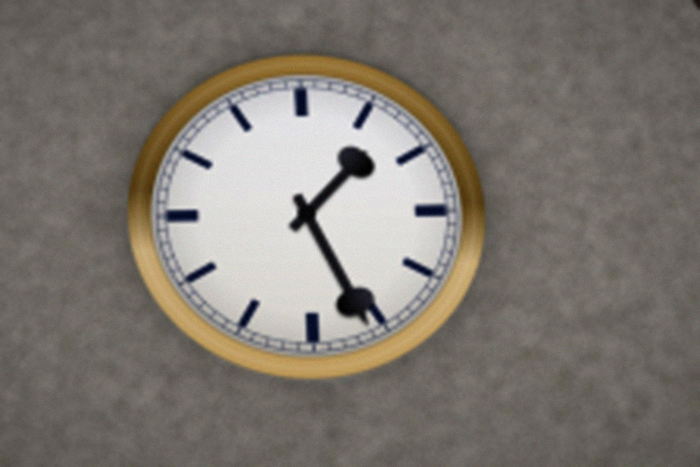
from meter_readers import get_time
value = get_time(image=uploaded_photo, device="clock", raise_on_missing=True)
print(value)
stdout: 1:26
